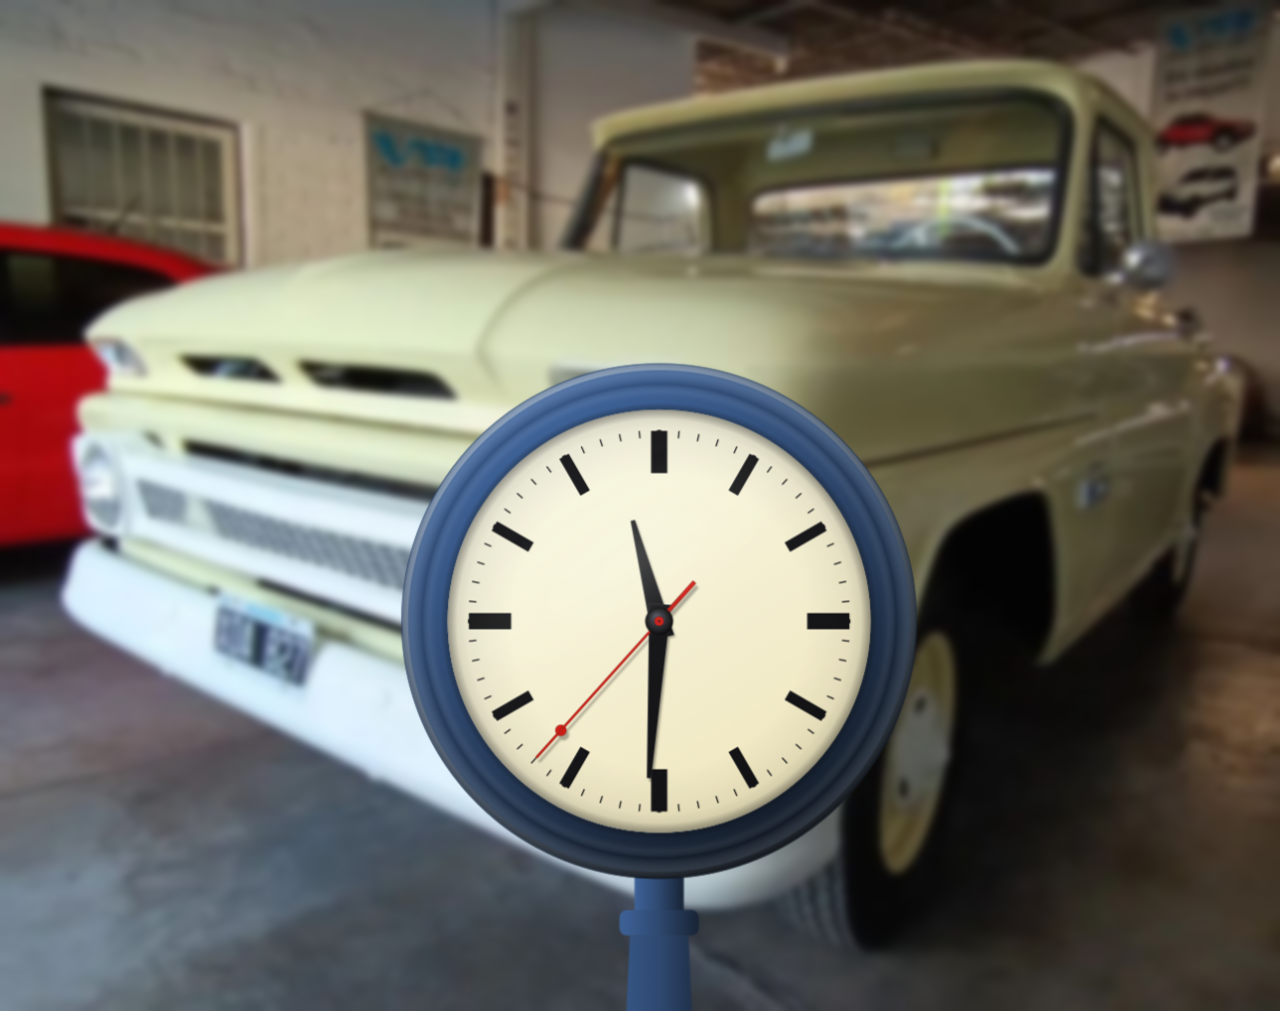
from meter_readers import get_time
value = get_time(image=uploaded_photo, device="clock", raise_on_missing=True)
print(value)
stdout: 11:30:37
